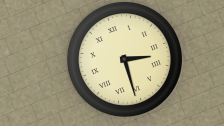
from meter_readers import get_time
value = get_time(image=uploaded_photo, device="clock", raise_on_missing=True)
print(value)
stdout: 3:31
